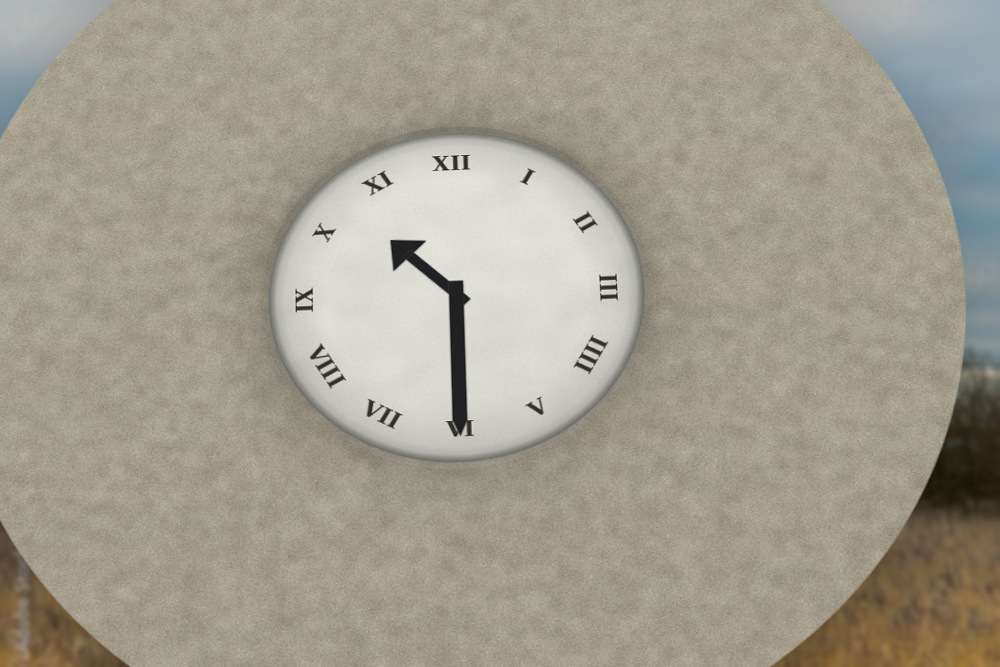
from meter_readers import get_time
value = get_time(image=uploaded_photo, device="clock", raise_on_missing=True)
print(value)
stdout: 10:30
